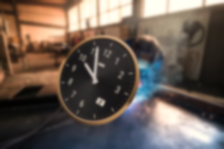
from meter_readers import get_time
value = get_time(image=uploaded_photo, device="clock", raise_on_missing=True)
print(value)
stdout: 9:56
